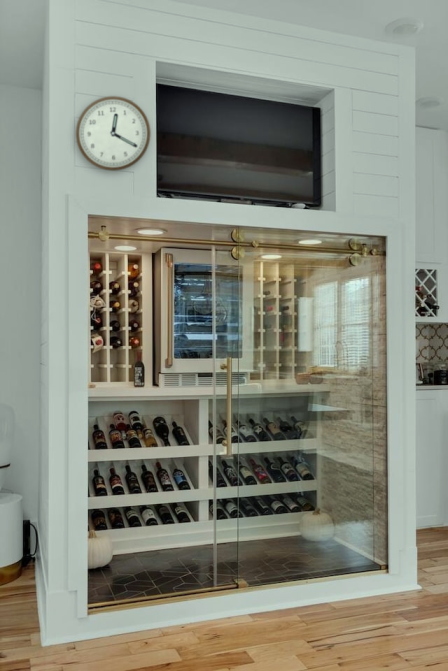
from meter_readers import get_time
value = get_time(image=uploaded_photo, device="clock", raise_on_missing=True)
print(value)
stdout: 12:20
